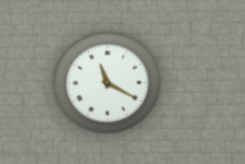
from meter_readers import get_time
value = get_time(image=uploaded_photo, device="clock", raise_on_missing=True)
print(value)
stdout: 11:20
